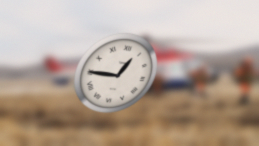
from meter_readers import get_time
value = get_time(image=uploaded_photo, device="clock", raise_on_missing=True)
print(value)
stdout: 12:45
